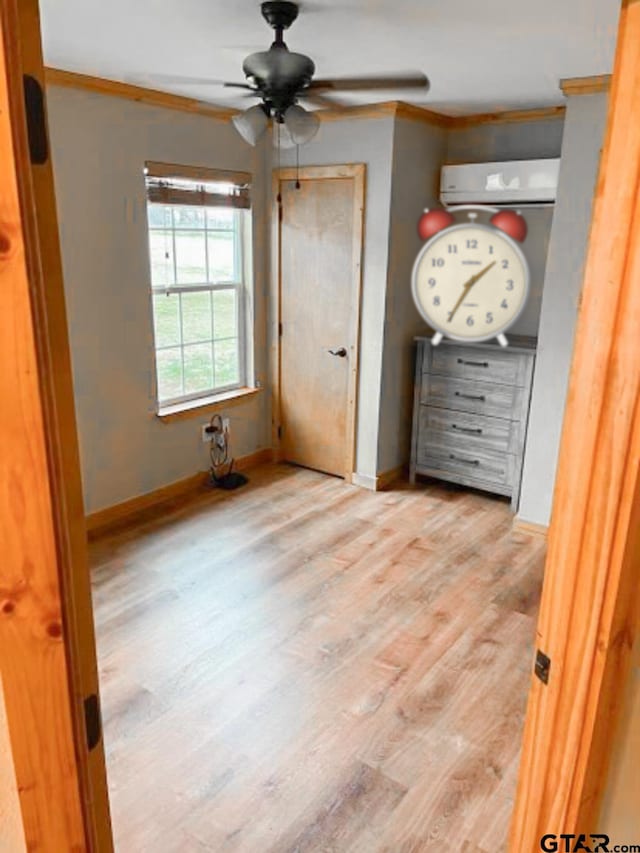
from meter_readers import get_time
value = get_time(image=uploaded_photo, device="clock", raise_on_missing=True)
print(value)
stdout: 1:35
